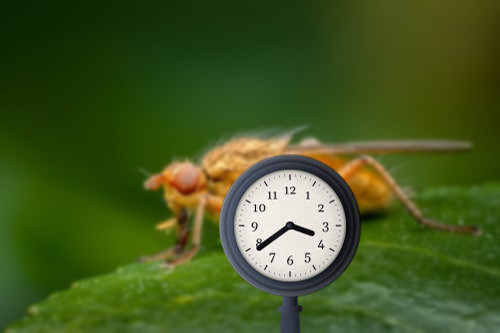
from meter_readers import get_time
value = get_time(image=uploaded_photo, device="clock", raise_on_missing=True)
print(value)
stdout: 3:39
